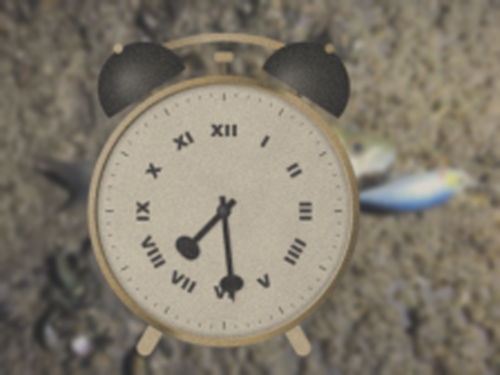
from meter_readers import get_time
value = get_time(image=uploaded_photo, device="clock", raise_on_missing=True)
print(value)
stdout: 7:29
